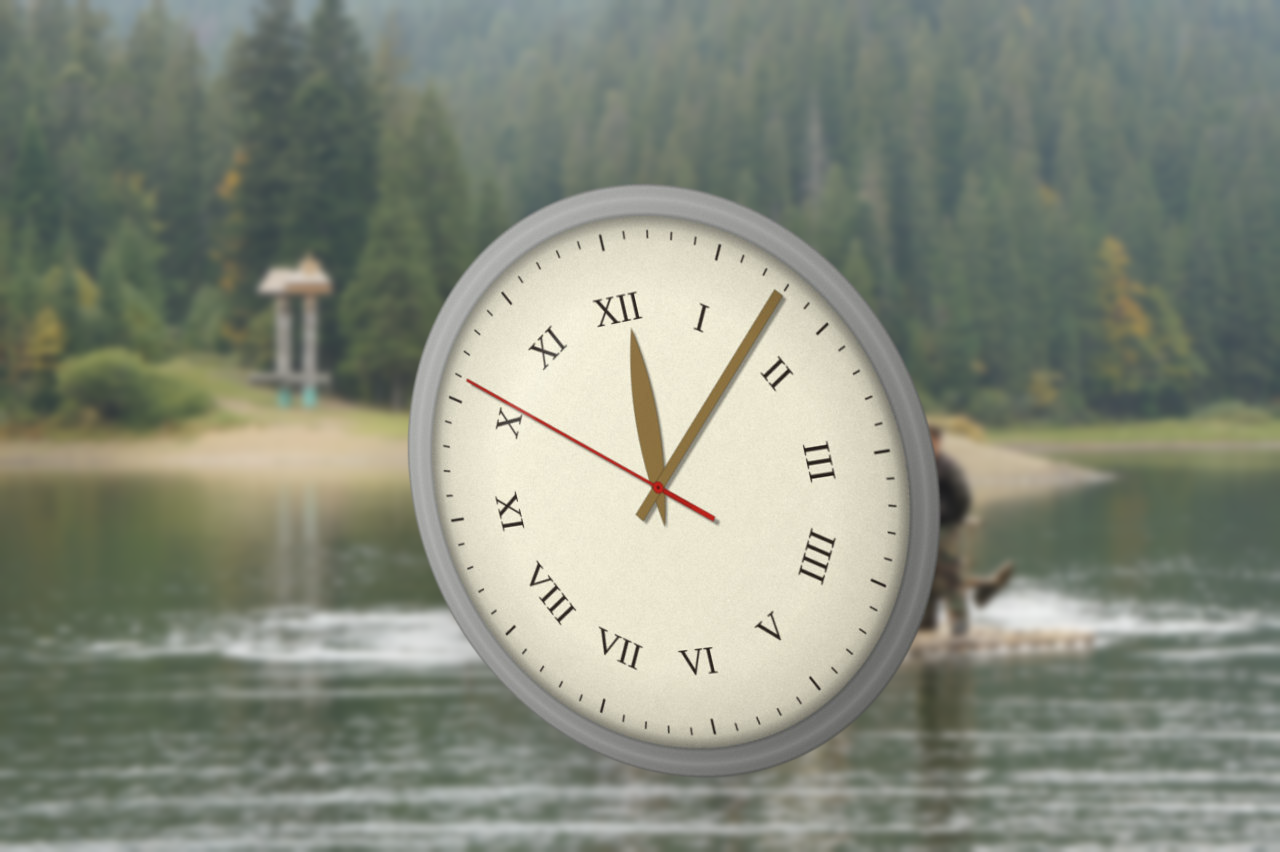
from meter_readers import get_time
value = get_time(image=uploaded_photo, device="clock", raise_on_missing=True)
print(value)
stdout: 12:07:51
